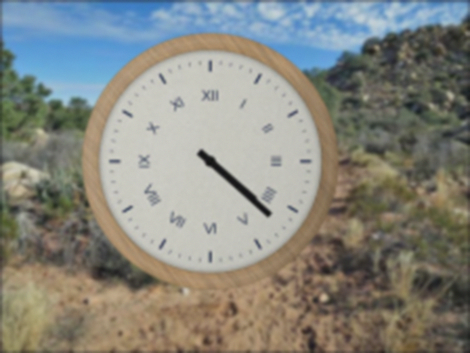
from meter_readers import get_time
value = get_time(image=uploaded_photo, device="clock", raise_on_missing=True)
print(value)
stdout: 4:22
